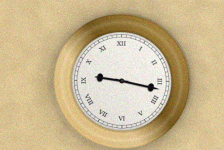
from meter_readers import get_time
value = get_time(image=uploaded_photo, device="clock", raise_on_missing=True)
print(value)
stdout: 9:17
